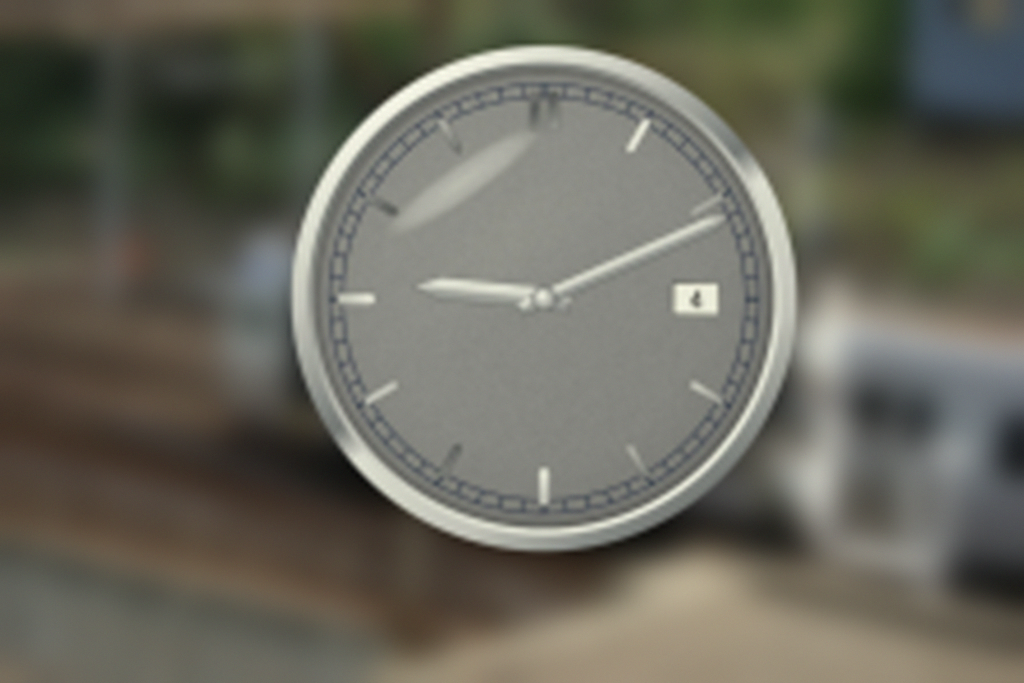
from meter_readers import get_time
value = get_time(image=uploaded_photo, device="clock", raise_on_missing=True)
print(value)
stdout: 9:11
